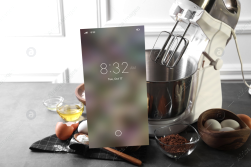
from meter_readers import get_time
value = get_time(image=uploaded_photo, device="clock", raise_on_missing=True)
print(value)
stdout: 8:32
